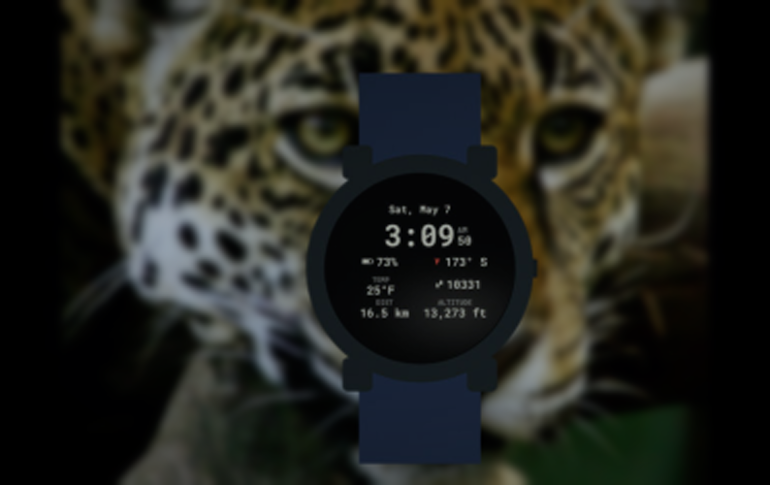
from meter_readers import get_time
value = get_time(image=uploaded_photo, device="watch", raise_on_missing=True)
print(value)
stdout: 3:09
